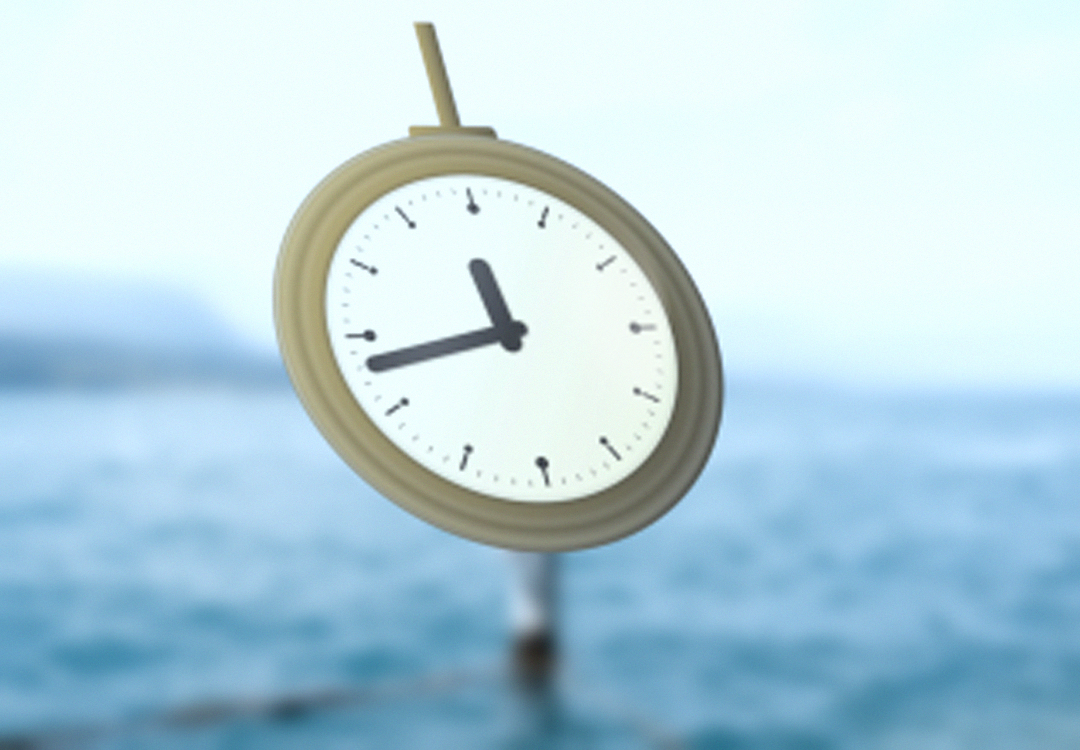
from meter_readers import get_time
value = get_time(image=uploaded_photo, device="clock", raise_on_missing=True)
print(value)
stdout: 11:43
